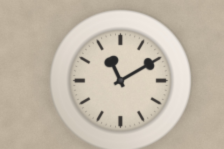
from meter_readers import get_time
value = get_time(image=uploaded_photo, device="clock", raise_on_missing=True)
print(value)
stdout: 11:10
